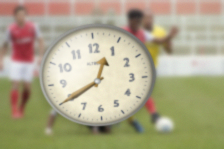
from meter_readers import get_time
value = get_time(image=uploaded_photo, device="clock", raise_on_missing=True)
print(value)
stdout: 12:40
